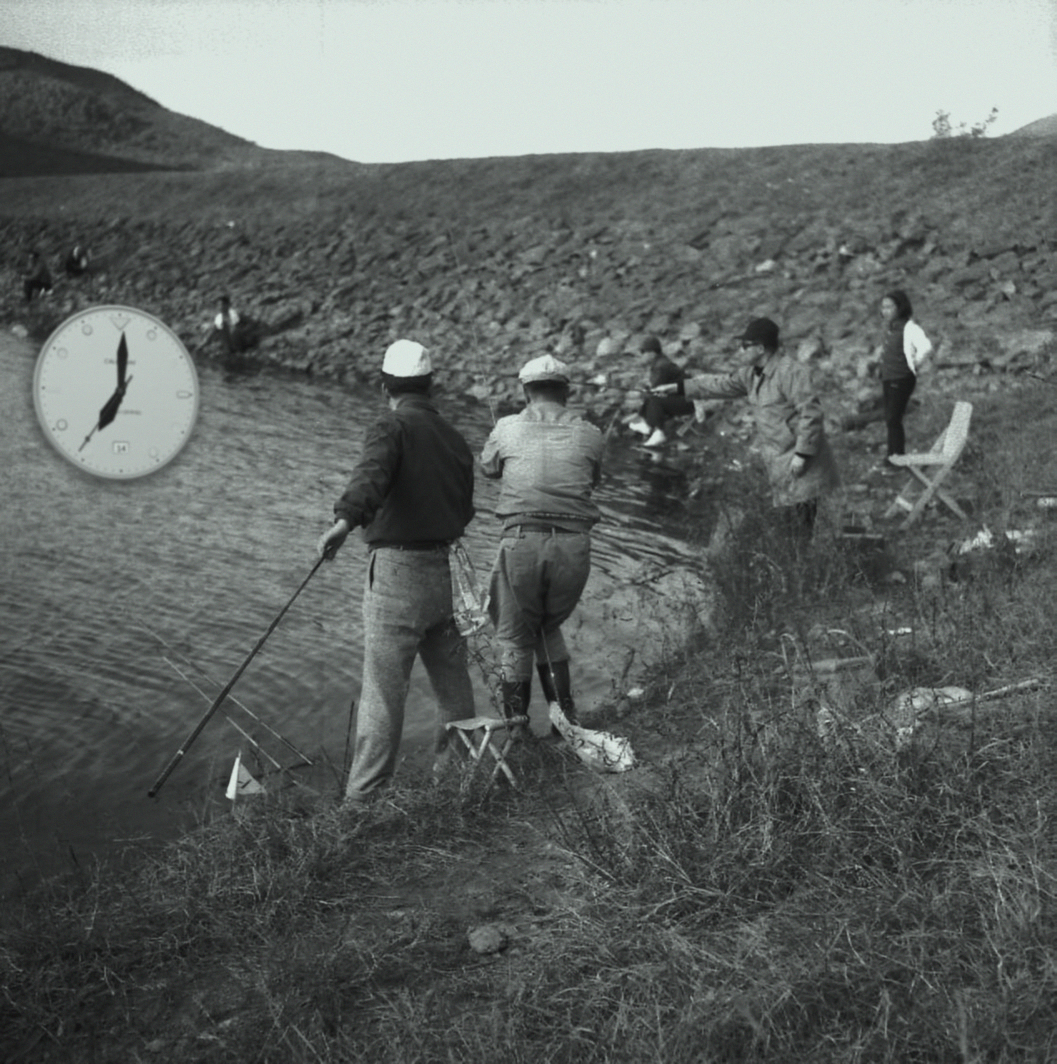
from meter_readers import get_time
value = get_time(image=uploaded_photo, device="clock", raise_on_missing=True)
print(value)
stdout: 7:00:36
